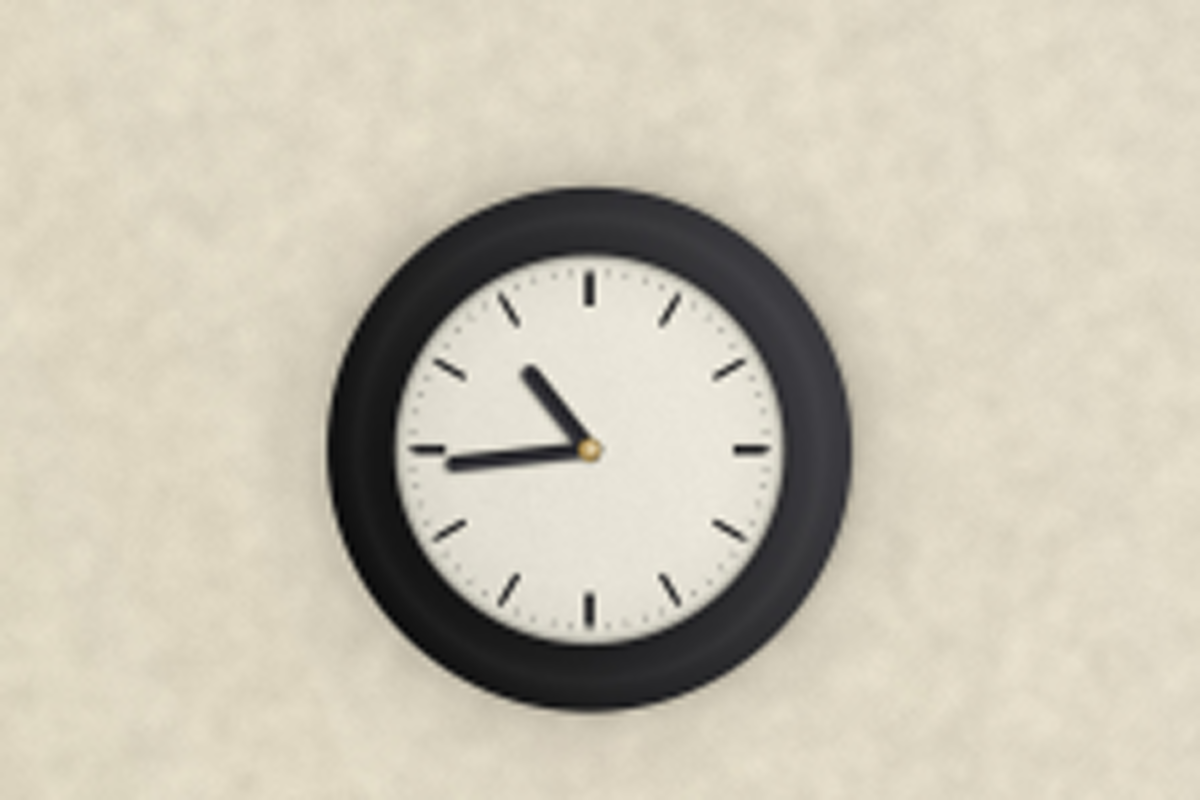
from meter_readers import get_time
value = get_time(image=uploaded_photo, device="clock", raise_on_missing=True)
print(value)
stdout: 10:44
